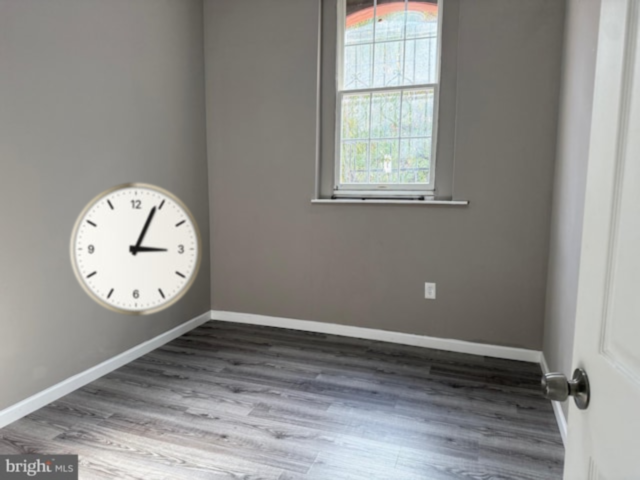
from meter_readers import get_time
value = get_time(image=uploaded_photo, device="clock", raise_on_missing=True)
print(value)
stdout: 3:04
